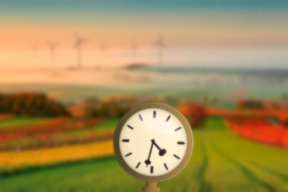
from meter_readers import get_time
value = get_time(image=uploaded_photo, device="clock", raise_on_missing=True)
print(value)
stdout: 4:32
